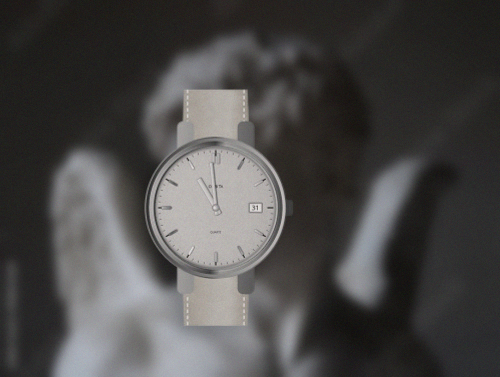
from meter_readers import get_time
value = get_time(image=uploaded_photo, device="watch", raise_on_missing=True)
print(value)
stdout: 10:59
